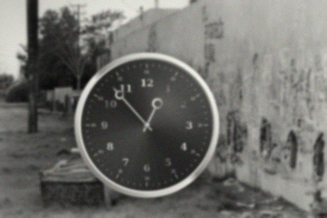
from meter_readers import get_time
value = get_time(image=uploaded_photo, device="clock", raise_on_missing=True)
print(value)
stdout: 12:53
